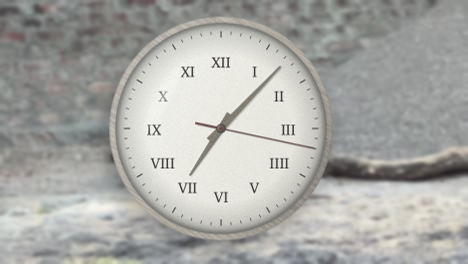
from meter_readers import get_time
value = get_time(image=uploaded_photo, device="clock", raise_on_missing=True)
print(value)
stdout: 7:07:17
